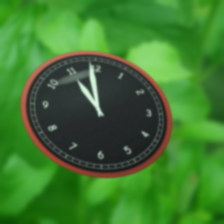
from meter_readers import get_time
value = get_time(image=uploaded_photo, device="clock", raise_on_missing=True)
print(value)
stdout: 10:59
